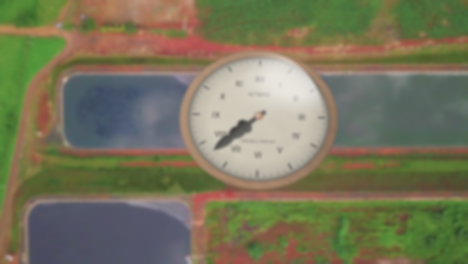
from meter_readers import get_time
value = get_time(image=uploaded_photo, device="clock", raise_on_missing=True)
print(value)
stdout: 7:38
